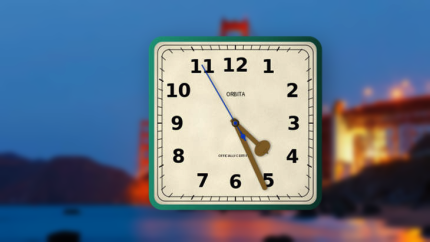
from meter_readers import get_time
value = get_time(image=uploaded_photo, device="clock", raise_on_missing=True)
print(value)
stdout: 4:25:55
